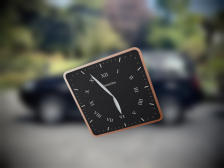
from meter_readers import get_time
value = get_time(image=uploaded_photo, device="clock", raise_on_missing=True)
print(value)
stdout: 5:56
